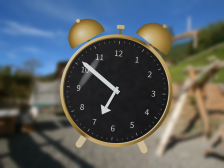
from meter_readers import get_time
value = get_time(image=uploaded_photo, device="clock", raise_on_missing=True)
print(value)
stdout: 6:51
